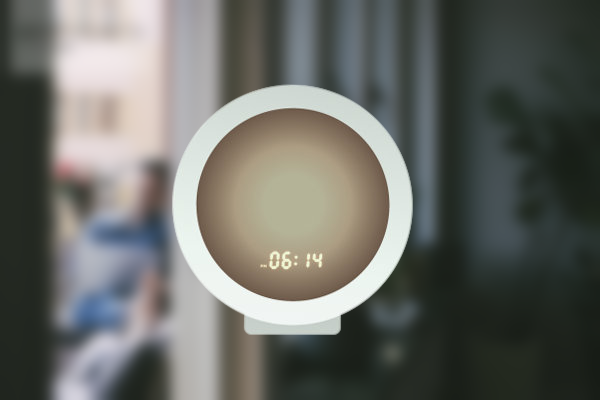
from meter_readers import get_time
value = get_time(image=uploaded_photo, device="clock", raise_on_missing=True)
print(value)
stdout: 6:14
